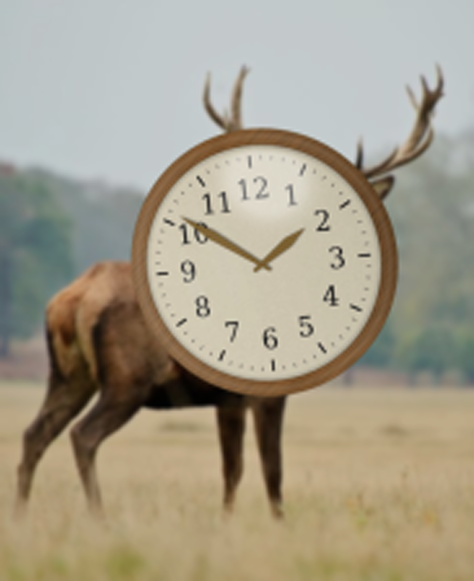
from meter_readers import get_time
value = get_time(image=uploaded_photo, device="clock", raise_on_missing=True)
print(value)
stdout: 1:51
